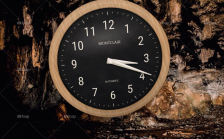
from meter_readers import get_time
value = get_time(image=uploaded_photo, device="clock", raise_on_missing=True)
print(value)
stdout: 3:19
